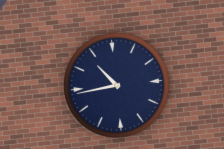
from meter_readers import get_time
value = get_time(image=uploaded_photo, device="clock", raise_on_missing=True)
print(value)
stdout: 10:44
